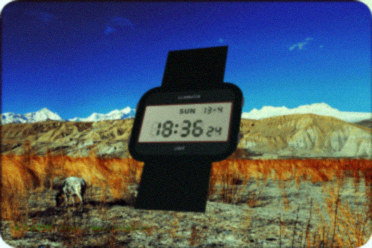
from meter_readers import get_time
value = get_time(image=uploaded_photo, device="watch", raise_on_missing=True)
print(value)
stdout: 18:36:24
